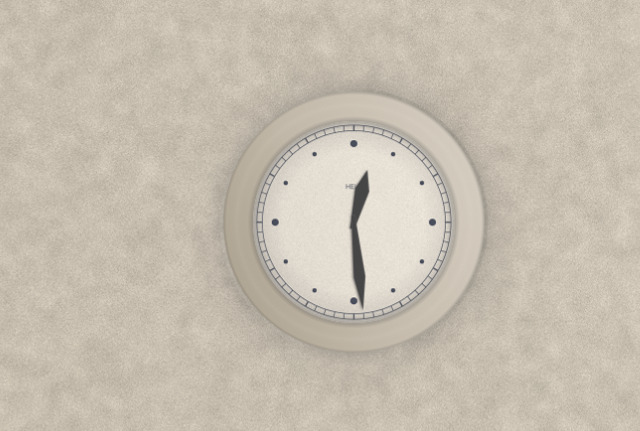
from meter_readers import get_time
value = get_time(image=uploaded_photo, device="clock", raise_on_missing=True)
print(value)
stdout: 12:29
